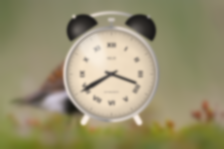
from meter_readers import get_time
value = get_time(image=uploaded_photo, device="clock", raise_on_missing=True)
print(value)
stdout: 3:40
